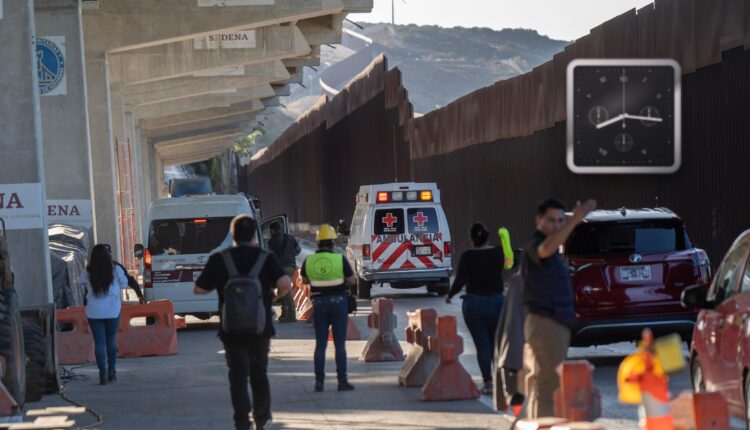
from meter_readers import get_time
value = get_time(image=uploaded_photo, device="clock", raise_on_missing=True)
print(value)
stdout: 8:16
